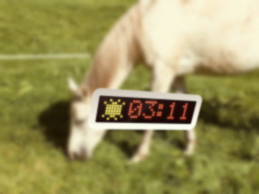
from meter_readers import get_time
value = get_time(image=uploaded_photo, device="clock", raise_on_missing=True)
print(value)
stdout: 3:11
